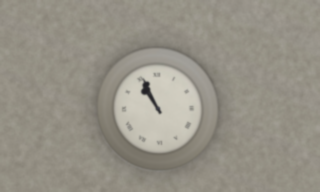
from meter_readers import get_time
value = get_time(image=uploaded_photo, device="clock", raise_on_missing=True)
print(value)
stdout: 10:56
